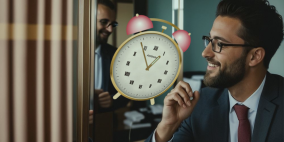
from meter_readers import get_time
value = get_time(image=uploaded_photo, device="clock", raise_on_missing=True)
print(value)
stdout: 12:54
